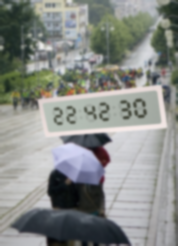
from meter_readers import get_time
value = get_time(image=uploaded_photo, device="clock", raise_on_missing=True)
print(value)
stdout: 22:42:30
